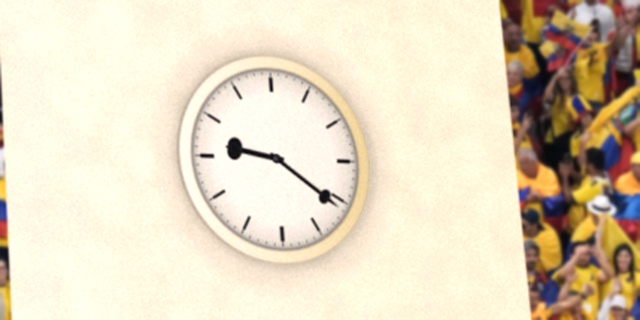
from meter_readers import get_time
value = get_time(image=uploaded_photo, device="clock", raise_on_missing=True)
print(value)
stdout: 9:21
